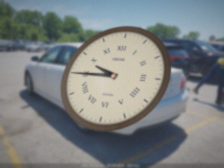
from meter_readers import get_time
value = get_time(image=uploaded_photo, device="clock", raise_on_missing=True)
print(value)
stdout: 9:45
